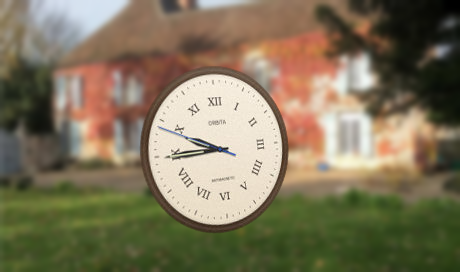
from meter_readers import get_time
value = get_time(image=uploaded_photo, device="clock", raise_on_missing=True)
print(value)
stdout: 9:44:49
